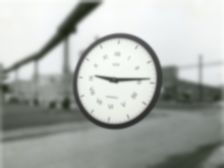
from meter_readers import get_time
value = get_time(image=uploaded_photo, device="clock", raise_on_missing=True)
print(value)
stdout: 9:14
